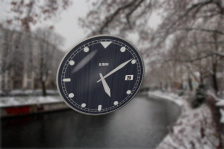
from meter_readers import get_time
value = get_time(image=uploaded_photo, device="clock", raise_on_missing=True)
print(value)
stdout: 5:09
